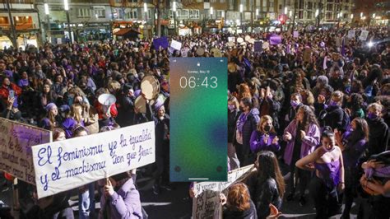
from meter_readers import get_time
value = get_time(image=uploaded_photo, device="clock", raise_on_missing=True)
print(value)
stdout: 6:43
